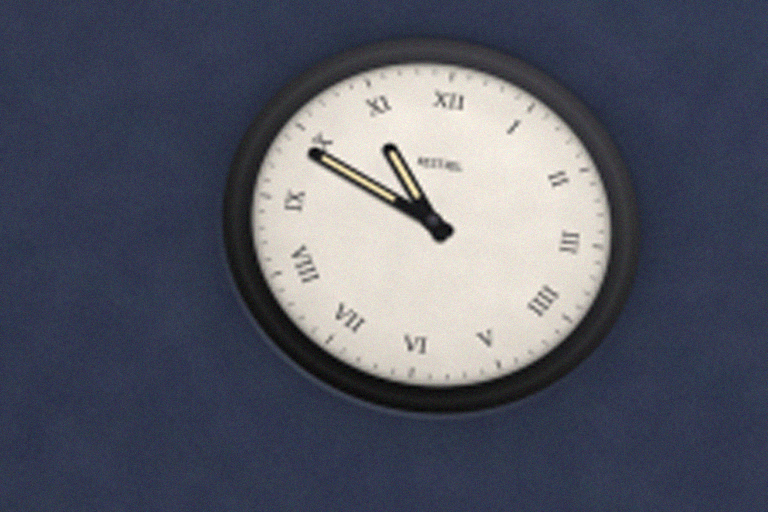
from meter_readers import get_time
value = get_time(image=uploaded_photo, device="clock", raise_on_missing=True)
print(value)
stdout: 10:49
